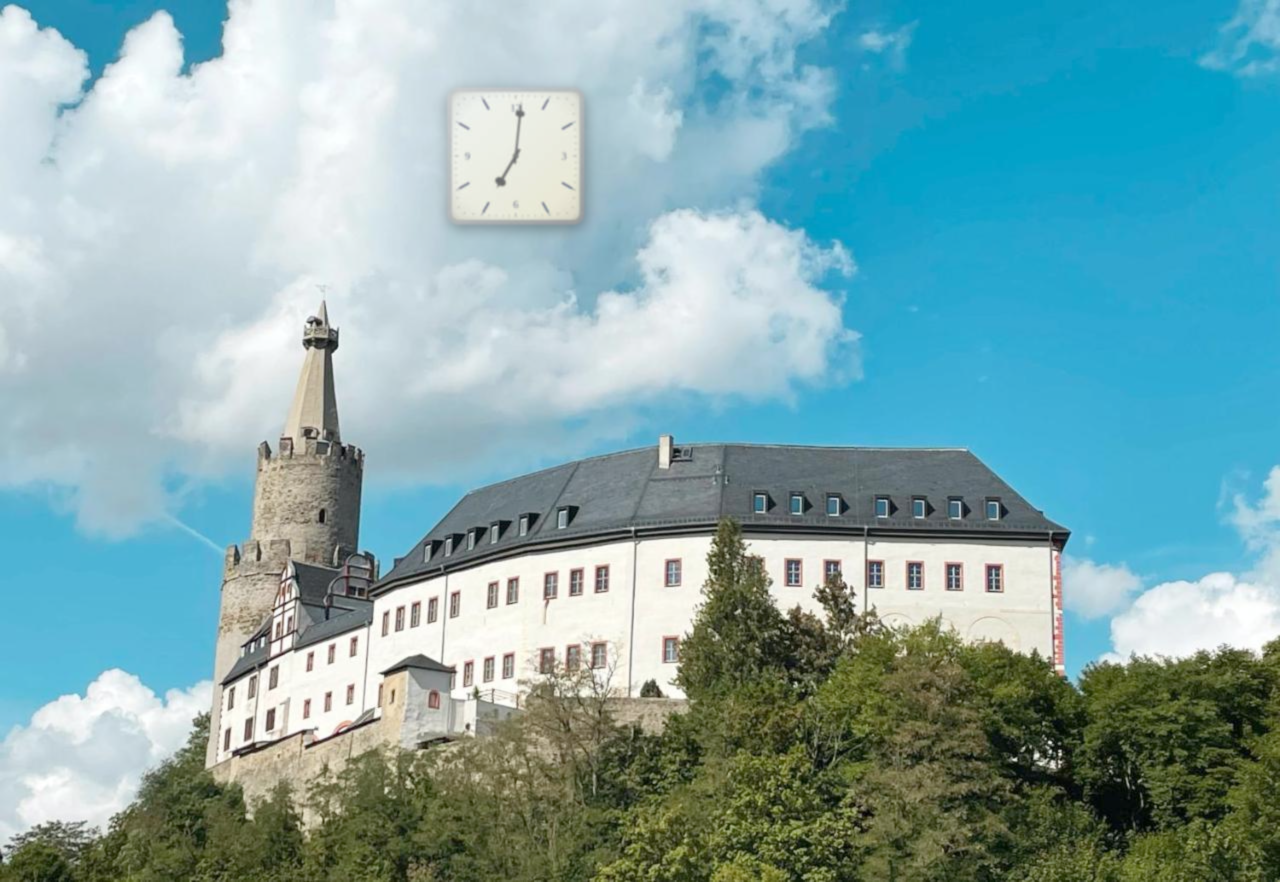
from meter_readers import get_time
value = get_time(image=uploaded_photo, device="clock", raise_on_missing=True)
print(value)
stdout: 7:01
